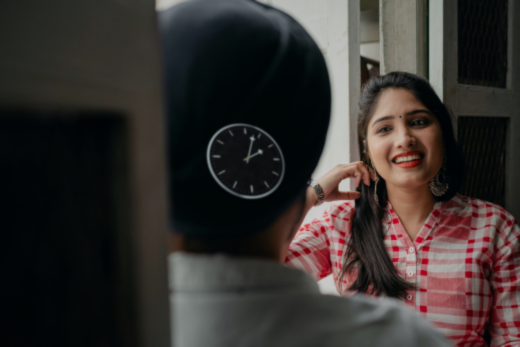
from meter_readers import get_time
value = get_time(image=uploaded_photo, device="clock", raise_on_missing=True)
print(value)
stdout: 2:03
